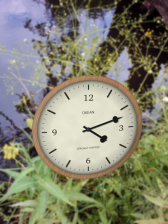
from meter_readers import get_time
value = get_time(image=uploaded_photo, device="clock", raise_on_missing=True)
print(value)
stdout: 4:12
